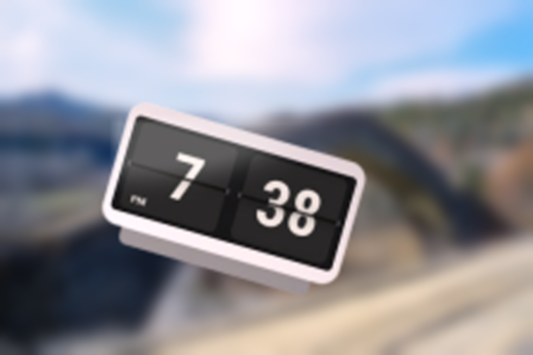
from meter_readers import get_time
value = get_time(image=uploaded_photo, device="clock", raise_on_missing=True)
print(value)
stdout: 7:38
